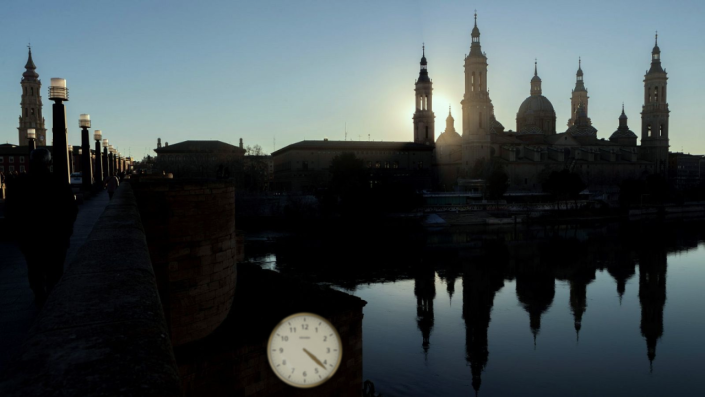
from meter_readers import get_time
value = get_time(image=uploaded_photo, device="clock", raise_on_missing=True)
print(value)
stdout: 4:22
